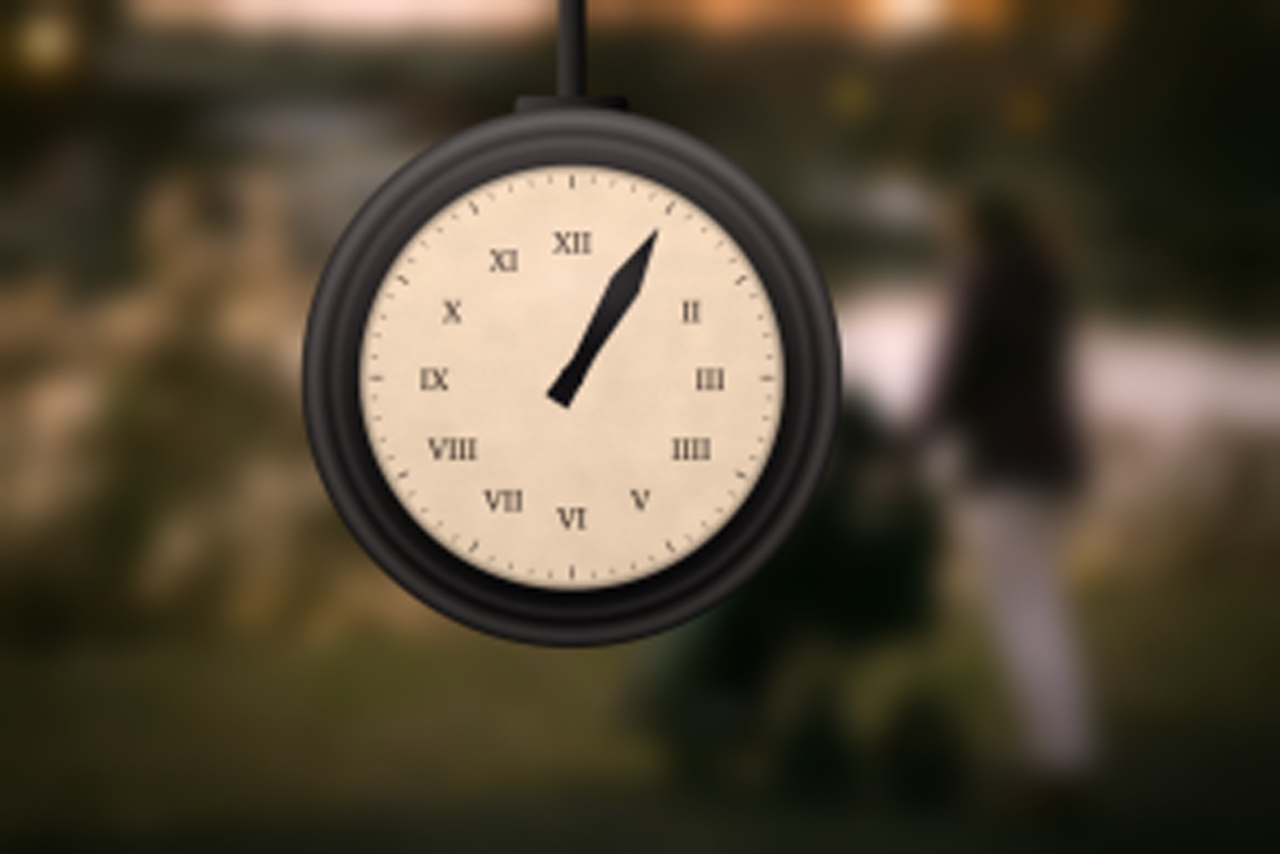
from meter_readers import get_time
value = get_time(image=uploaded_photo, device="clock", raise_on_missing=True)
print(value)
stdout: 1:05
